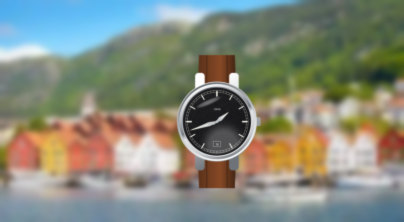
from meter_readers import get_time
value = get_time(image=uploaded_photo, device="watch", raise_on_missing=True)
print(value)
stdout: 1:42
